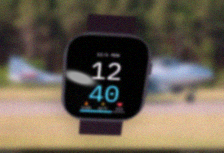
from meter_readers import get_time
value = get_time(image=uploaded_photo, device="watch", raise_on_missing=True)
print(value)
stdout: 12:40
